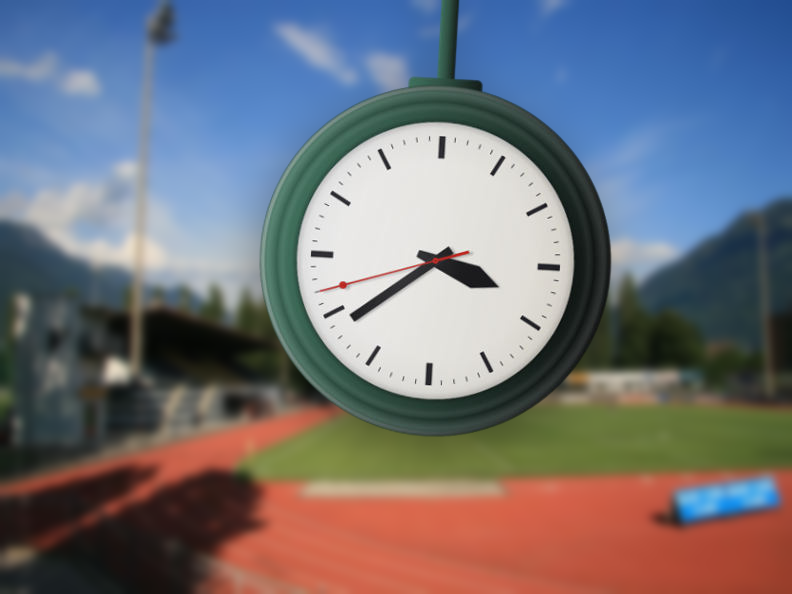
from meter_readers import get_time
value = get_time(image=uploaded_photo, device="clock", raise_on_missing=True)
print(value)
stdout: 3:38:42
